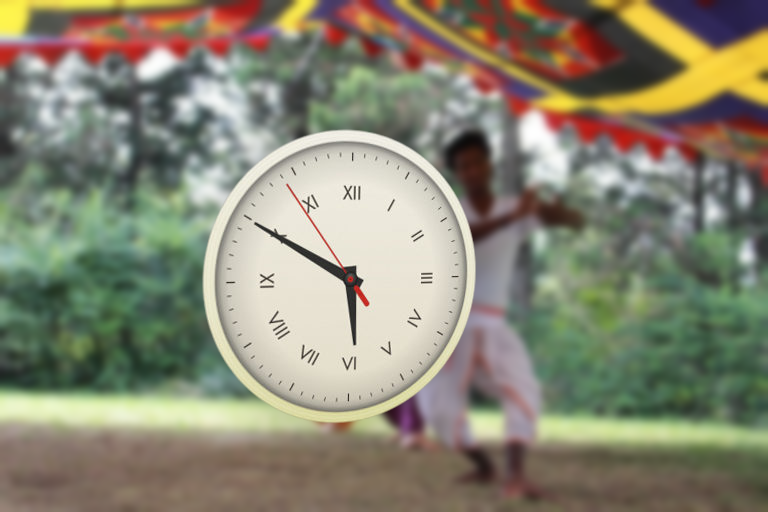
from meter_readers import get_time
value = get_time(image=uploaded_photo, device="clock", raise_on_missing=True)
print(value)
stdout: 5:49:54
